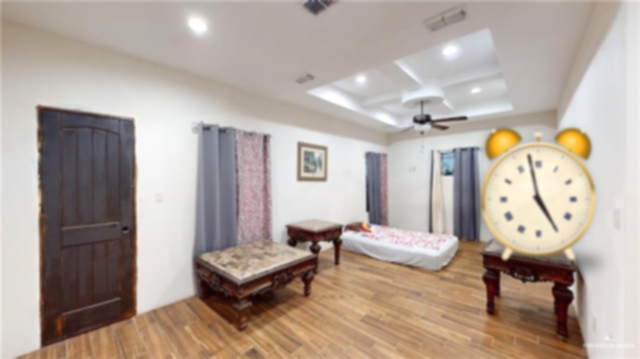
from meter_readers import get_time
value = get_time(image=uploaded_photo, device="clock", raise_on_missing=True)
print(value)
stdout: 4:58
